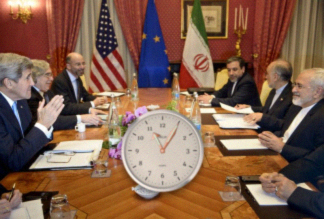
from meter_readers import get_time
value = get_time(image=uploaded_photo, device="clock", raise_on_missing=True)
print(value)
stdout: 11:05
